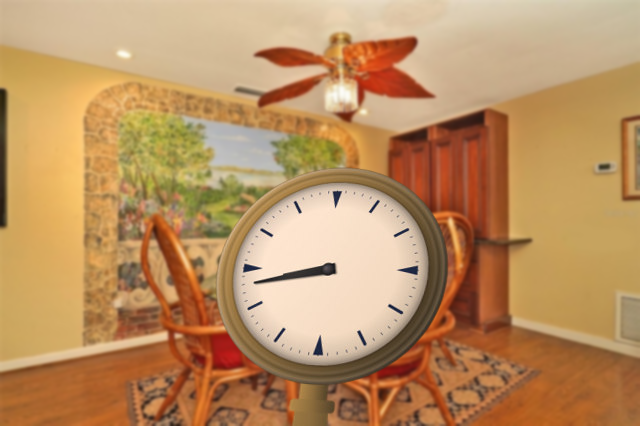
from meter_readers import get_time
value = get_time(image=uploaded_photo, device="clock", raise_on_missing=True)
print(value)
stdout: 8:43
